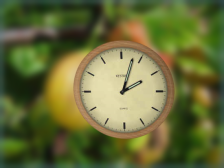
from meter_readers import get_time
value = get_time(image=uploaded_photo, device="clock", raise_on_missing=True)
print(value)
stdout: 2:03
